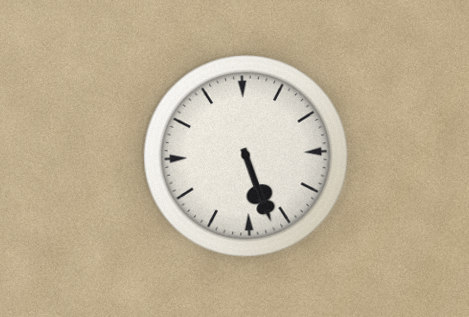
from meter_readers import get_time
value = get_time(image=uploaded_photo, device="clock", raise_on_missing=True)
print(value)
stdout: 5:27
